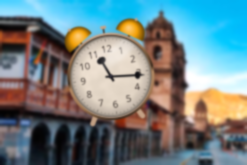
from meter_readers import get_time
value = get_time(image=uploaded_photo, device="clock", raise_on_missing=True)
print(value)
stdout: 11:16
